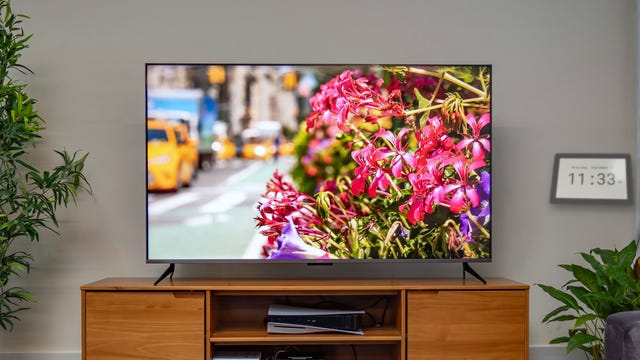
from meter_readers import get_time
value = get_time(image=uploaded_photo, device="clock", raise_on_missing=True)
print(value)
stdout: 11:33
